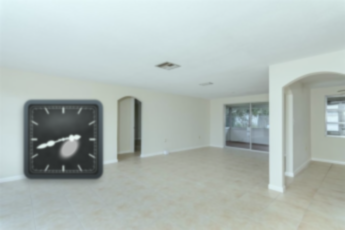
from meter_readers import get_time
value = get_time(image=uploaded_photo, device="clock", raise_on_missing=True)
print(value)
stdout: 2:42
